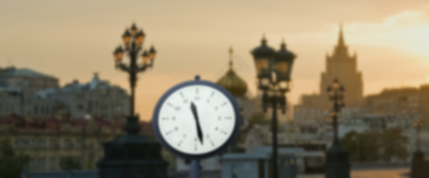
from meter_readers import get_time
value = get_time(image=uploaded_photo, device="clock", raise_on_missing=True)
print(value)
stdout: 11:28
